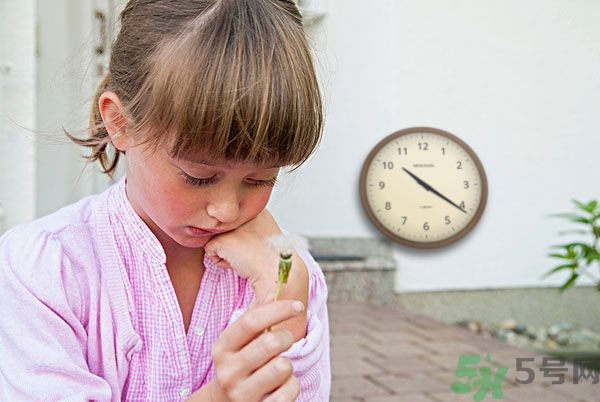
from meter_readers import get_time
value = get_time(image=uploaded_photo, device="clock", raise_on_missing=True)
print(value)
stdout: 10:21
